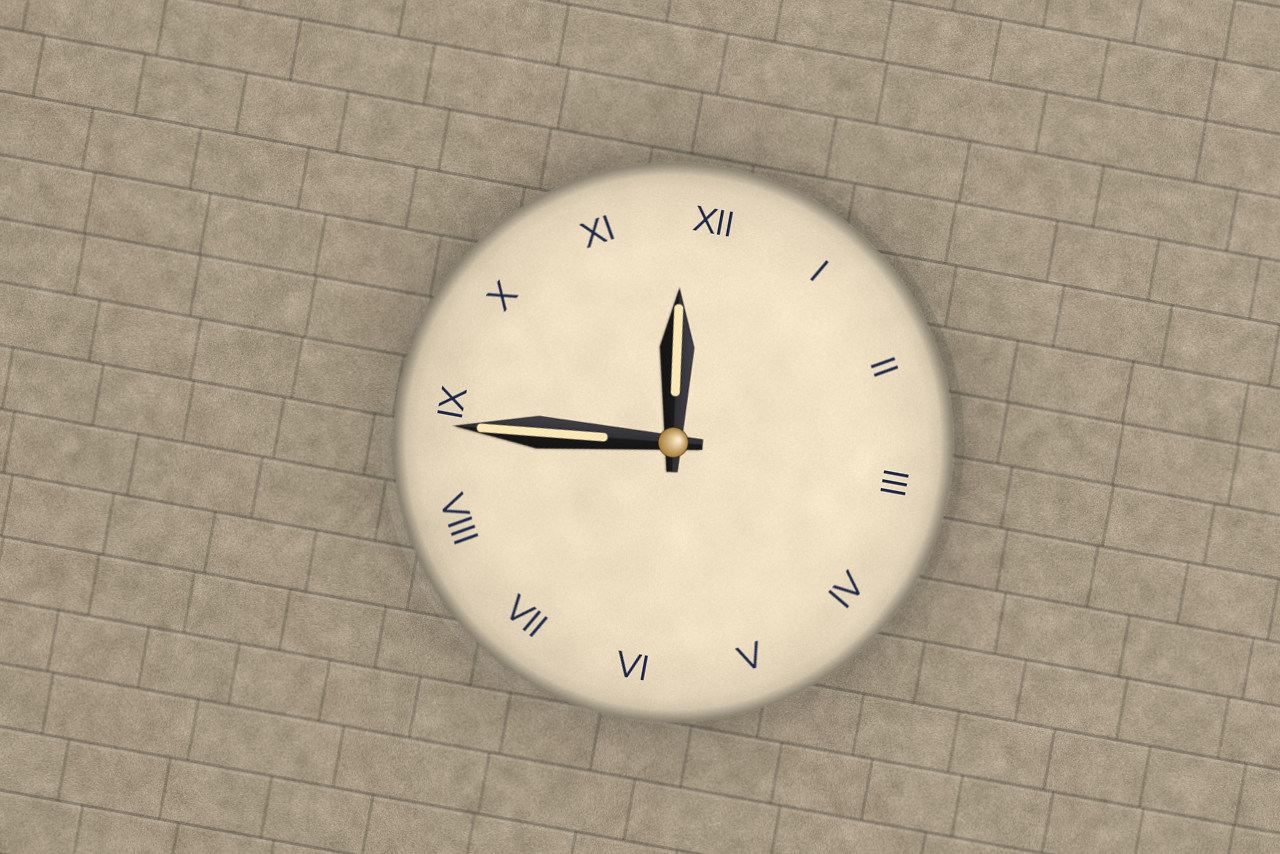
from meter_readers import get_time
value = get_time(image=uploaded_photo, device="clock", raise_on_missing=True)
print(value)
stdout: 11:44
